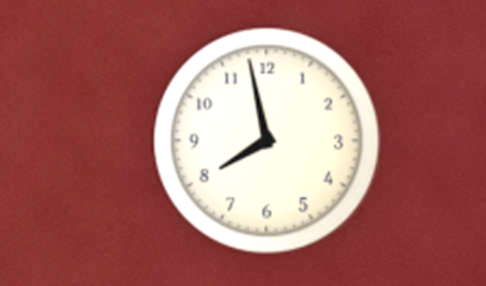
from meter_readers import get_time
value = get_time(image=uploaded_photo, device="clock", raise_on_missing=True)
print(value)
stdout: 7:58
